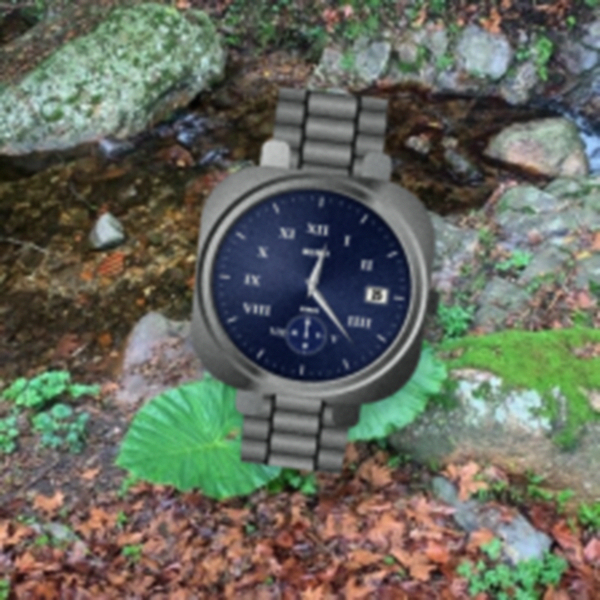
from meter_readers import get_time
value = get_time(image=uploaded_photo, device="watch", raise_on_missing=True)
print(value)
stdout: 12:23
